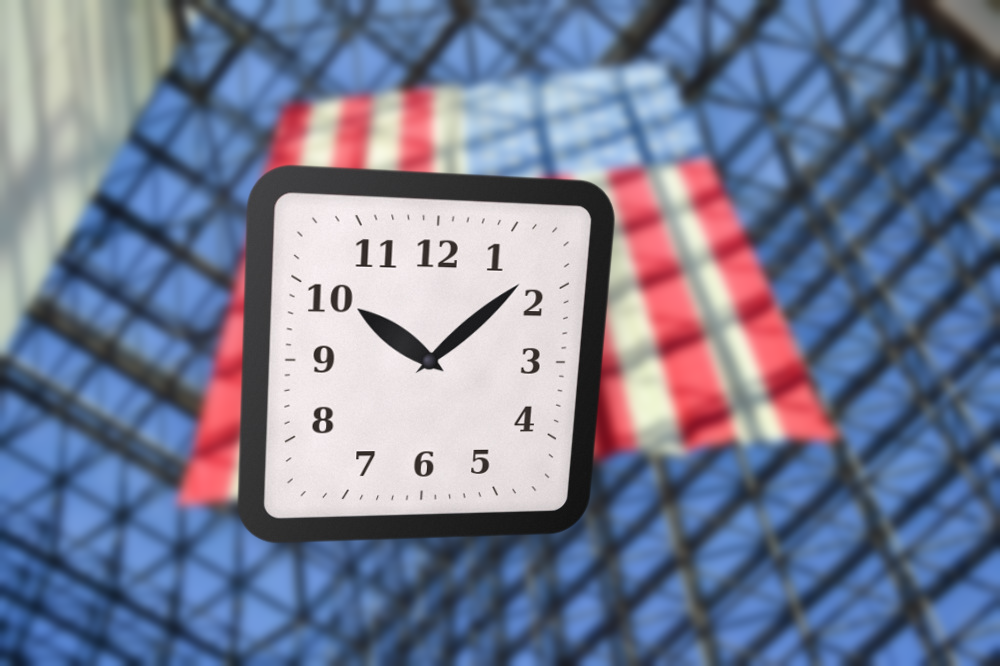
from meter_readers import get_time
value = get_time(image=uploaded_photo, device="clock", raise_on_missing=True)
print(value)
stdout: 10:08
